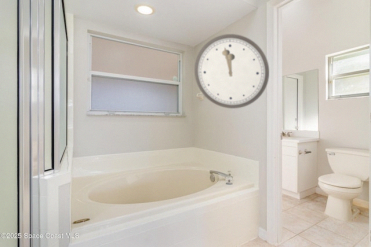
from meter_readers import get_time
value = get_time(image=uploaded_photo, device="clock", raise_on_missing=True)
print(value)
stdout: 11:58
